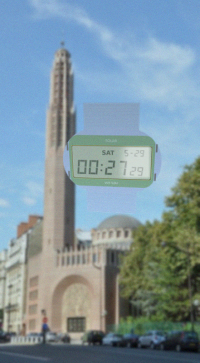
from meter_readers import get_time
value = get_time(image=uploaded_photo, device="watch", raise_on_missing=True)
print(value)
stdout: 0:27:29
